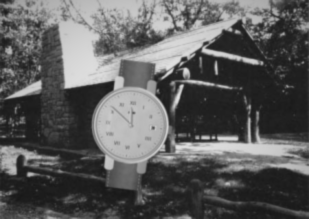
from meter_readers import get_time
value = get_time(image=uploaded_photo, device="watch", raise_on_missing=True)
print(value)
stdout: 11:51
